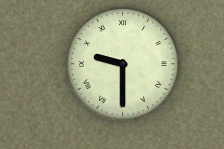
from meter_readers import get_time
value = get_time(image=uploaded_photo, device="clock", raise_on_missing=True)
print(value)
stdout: 9:30
